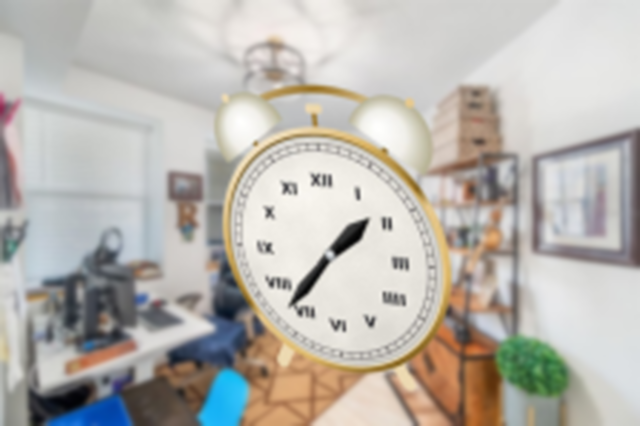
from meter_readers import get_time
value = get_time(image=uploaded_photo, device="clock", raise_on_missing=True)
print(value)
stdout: 1:37
